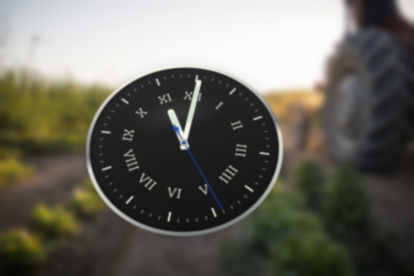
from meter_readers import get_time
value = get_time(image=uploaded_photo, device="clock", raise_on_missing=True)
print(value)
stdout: 11:00:24
